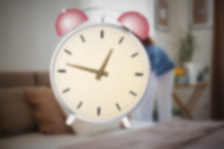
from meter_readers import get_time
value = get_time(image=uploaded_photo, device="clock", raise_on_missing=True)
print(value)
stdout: 12:47
